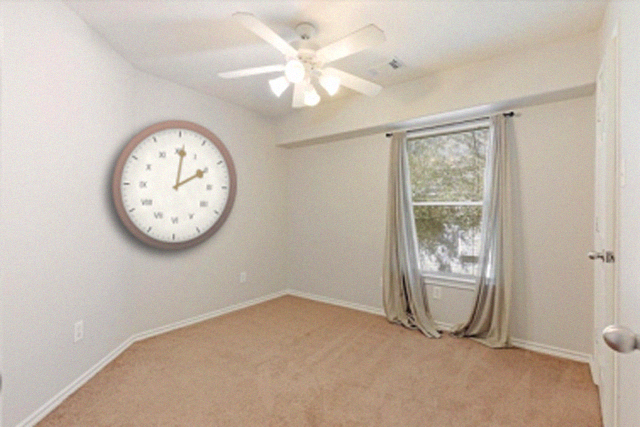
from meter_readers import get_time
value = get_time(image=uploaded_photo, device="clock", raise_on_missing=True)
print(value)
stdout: 2:01
